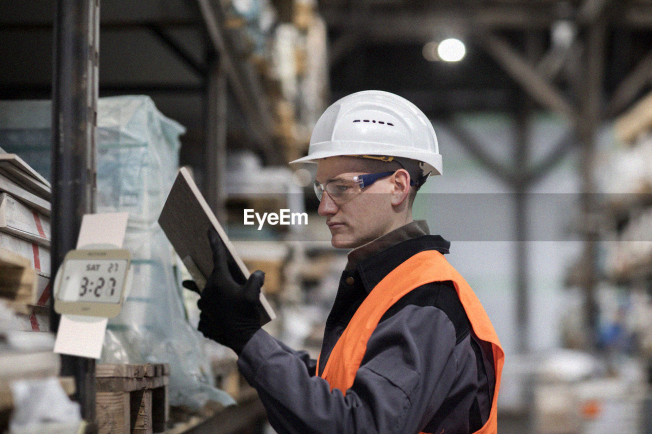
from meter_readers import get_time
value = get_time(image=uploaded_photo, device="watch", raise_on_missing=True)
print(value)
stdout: 3:27
